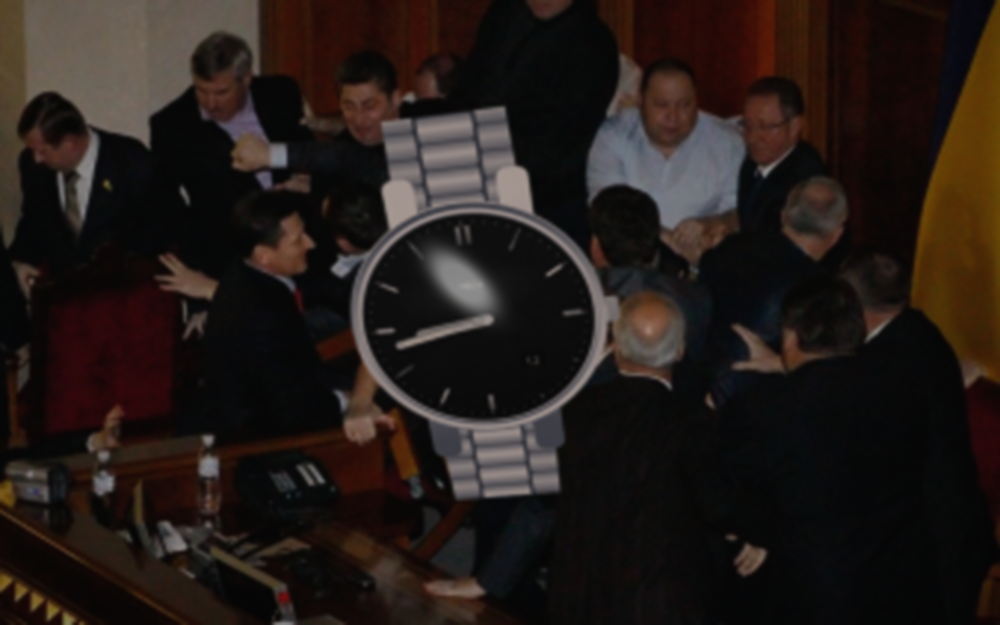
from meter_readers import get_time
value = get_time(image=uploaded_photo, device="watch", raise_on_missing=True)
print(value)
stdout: 8:43
